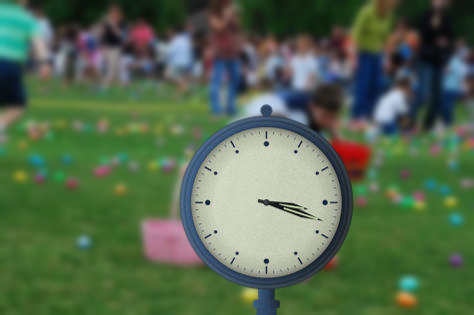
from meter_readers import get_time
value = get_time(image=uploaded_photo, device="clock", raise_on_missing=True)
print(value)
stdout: 3:18
